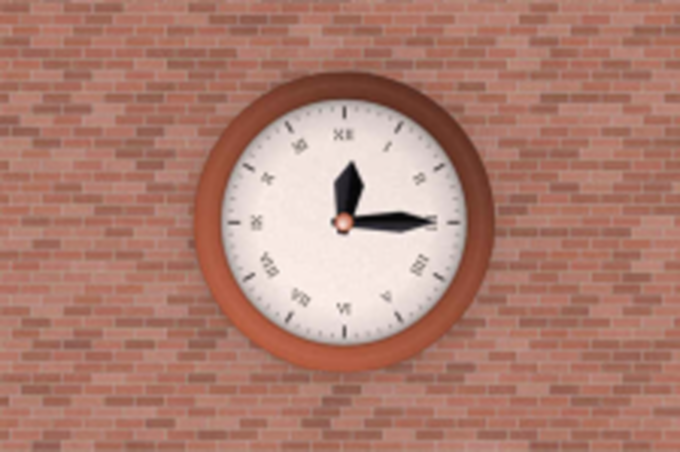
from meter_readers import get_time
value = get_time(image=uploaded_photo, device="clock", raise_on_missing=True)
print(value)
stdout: 12:15
